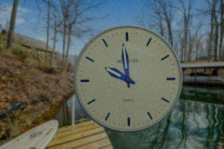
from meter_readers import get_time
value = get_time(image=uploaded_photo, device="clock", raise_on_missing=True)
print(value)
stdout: 9:59
